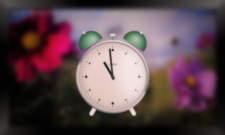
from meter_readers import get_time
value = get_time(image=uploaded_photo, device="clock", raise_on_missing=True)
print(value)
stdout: 10:59
